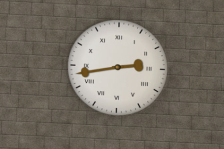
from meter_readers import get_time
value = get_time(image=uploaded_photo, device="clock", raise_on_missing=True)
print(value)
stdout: 2:43
